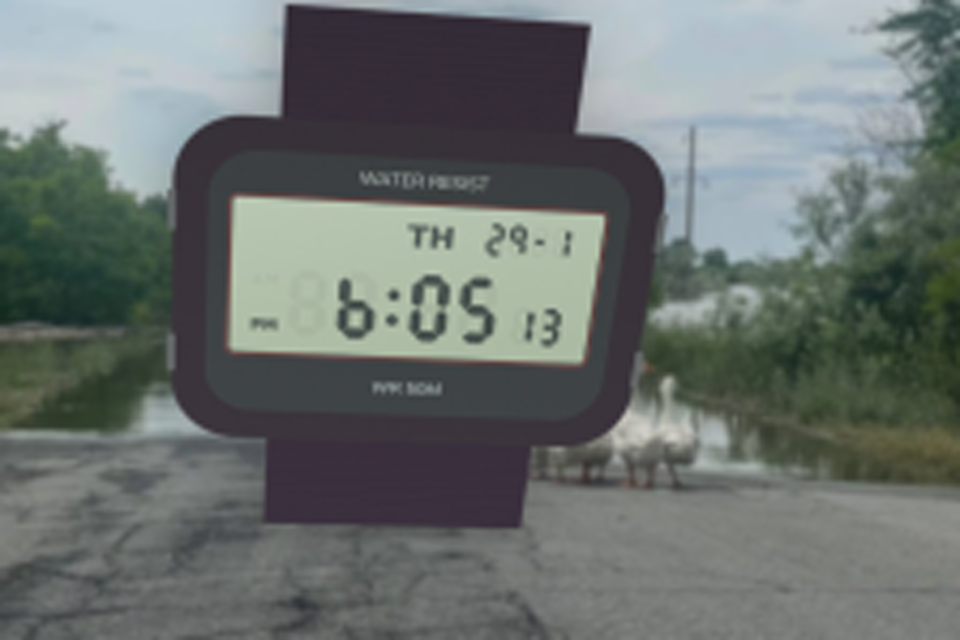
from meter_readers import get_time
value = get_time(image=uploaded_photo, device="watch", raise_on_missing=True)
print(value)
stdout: 6:05:13
